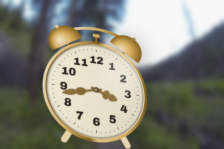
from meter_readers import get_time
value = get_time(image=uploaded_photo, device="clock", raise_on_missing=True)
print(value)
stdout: 3:43
